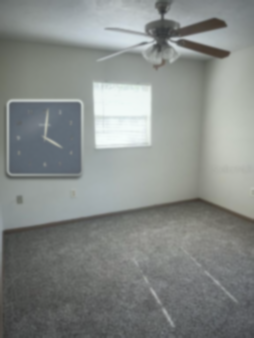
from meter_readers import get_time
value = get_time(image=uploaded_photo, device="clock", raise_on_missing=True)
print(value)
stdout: 4:01
